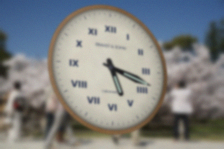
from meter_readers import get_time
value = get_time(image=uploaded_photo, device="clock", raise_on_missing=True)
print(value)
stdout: 5:18
